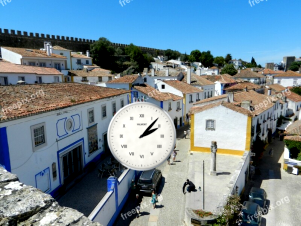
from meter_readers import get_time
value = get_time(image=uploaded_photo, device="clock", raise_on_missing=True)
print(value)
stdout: 2:07
